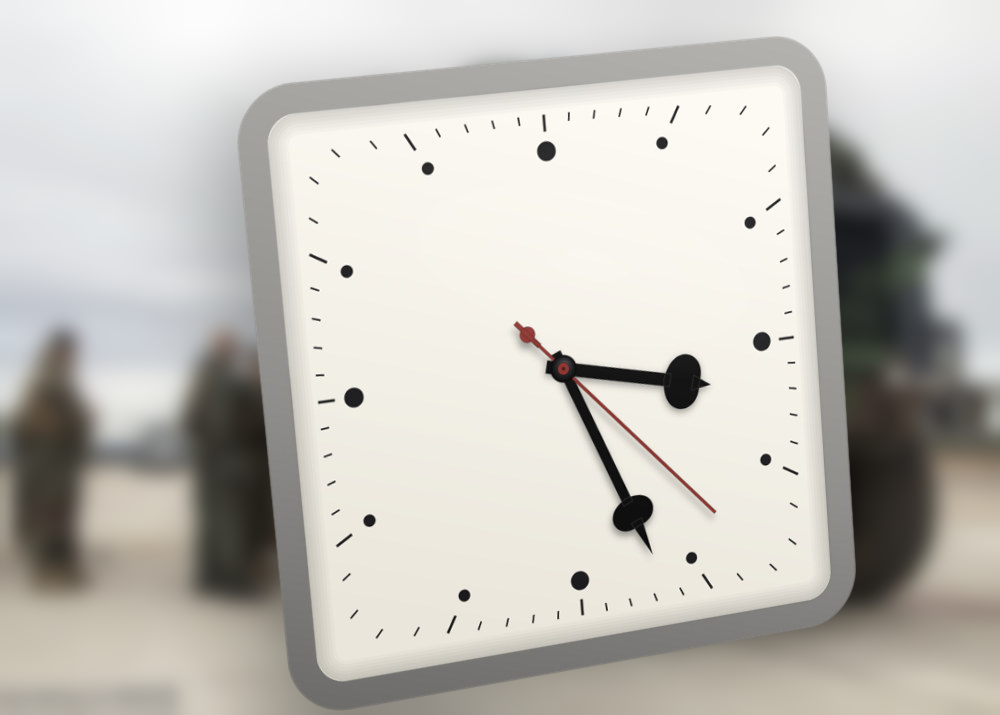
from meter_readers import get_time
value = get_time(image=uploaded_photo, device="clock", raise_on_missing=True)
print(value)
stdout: 3:26:23
